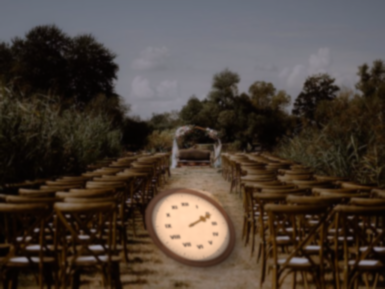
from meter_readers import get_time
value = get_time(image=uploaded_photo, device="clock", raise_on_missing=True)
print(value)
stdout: 2:11
